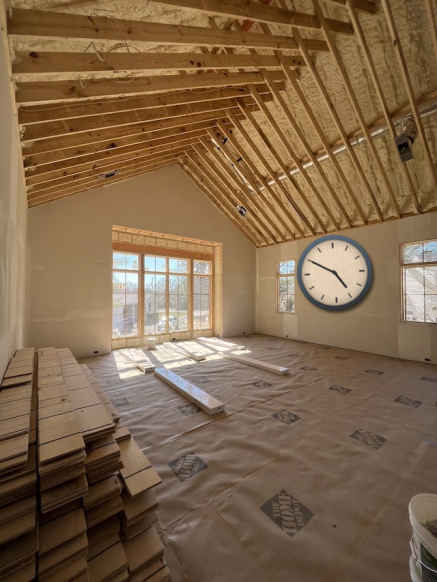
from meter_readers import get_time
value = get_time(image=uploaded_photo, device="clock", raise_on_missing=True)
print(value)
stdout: 4:50
